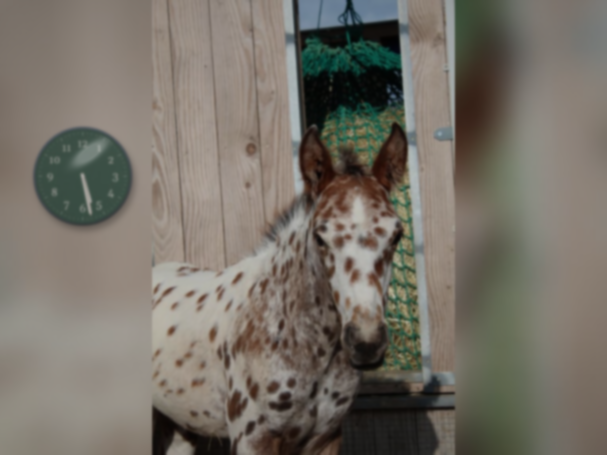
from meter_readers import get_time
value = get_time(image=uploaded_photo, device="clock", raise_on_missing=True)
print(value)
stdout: 5:28
